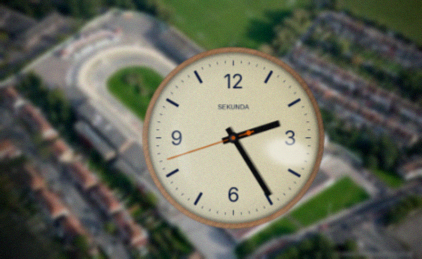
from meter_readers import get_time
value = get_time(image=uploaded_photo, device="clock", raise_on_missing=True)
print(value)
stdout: 2:24:42
